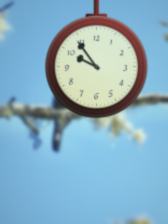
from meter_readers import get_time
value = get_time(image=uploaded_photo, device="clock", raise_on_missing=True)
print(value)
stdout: 9:54
